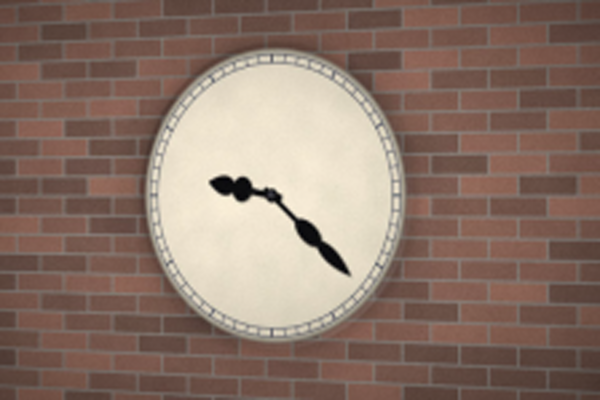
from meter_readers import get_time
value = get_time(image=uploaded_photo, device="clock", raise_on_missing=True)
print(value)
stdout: 9:22
